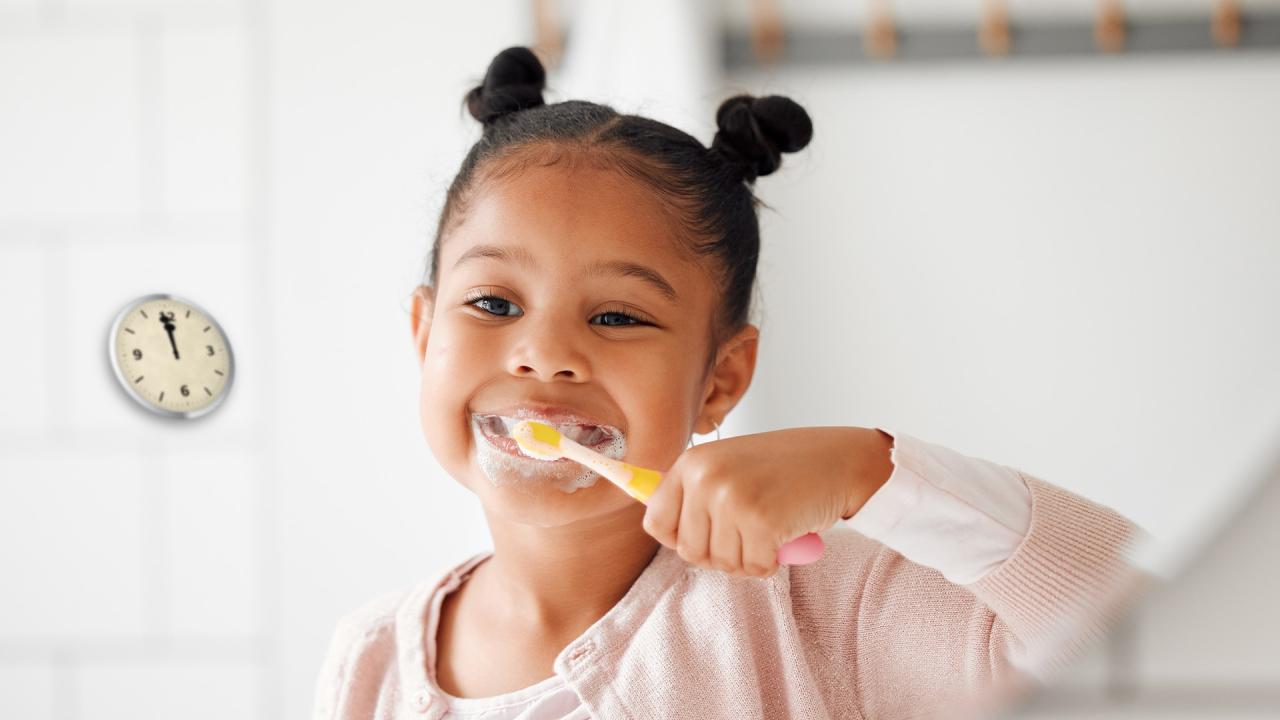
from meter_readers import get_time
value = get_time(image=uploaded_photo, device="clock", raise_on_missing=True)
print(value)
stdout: 11:59
